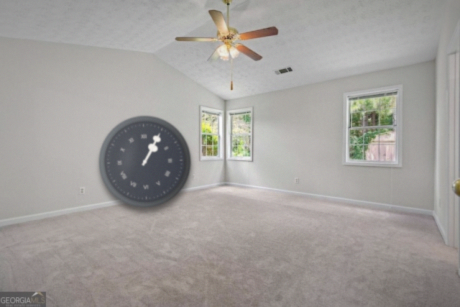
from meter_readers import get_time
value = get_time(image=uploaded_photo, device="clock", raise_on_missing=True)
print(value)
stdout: 1:05
